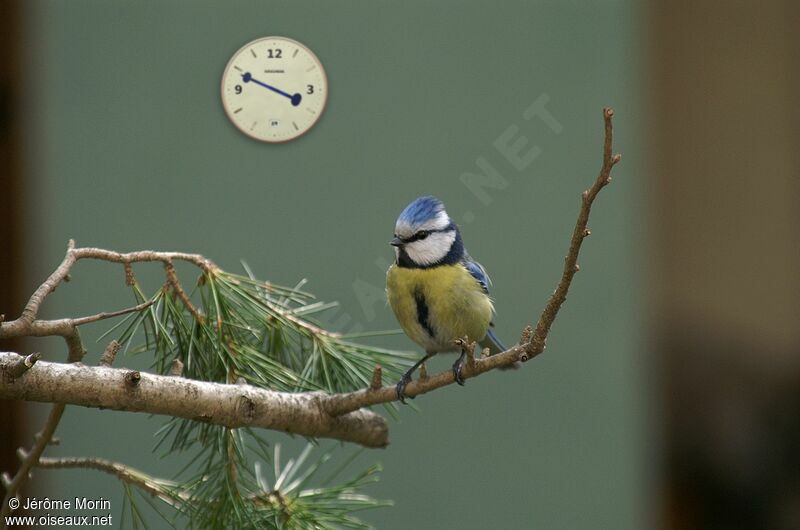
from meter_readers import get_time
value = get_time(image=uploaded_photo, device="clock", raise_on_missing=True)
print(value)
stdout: 3:49
